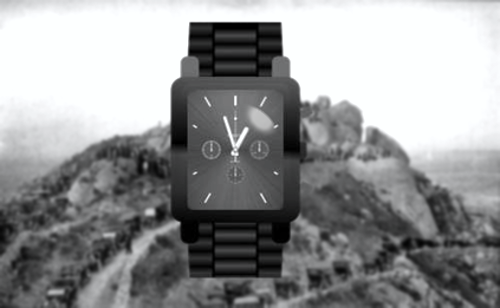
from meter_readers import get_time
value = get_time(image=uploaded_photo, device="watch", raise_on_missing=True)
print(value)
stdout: 12:57
